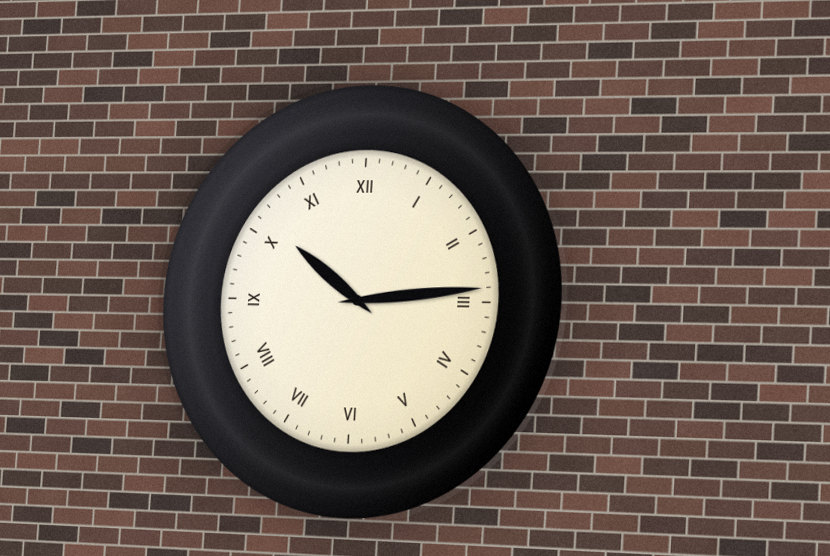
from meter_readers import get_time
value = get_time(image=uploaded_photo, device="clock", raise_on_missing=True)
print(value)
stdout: 10:14
